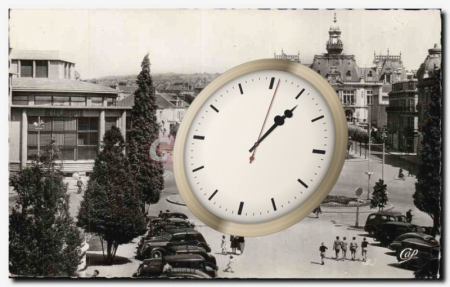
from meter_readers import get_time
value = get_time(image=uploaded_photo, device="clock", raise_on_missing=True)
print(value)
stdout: 1:06:01
